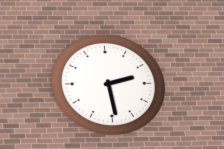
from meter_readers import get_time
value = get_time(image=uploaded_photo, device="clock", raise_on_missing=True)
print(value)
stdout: 2:29
